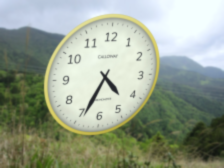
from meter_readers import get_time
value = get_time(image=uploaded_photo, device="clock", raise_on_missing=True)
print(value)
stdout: 4:34
